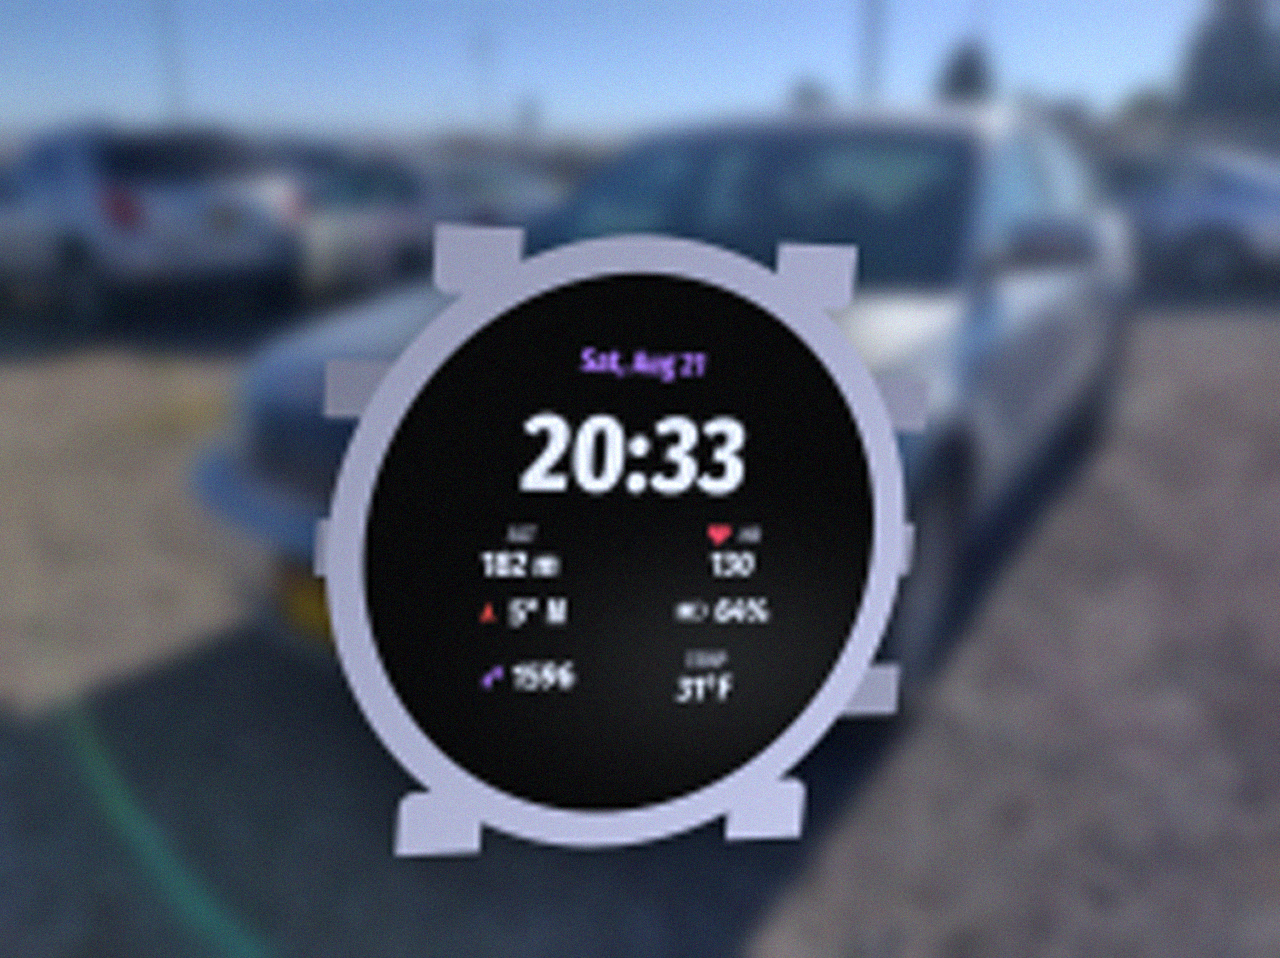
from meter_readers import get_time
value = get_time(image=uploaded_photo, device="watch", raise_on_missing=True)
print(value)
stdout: 20:33
